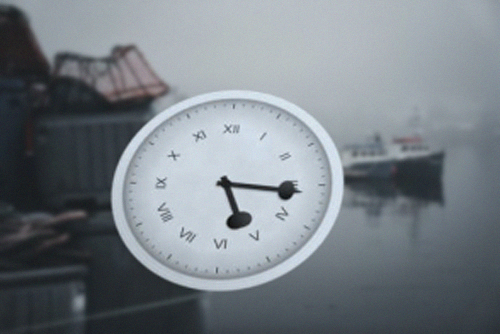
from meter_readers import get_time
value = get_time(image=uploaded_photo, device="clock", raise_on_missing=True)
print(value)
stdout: 5:16
